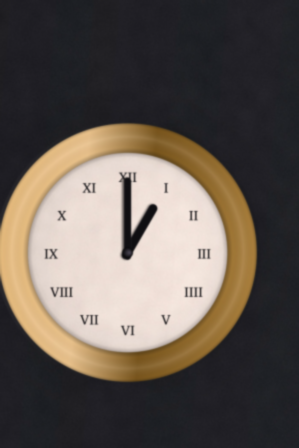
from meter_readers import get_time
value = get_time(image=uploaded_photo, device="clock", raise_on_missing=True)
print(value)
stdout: 1:00
